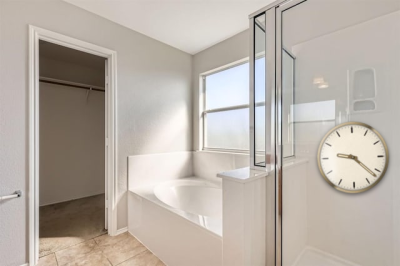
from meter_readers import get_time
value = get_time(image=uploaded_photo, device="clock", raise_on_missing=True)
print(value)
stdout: 9:22
